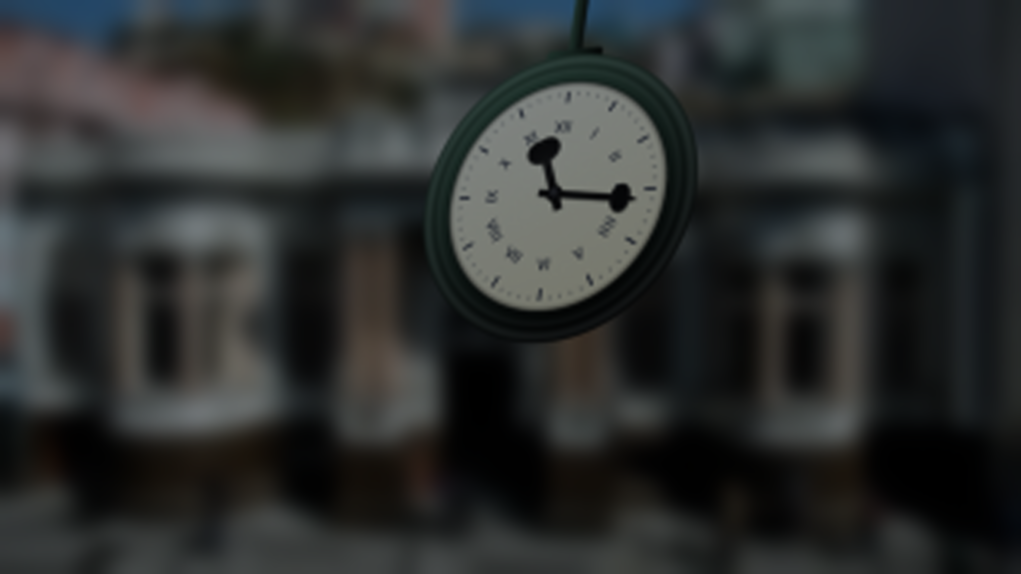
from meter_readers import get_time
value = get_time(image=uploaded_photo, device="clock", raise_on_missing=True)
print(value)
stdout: 11:16
